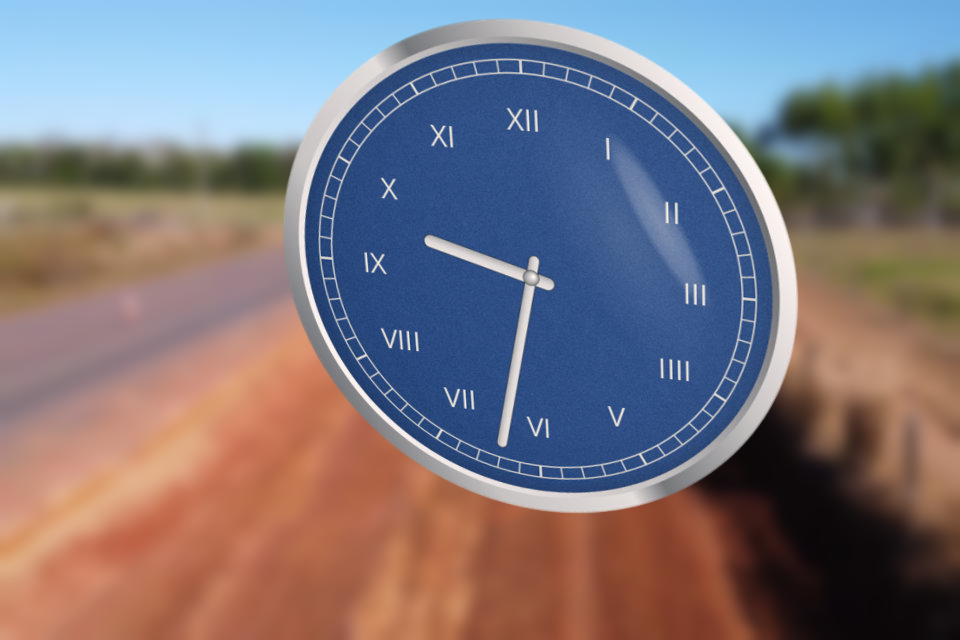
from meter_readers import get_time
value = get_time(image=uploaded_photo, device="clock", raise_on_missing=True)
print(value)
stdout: 9:32
